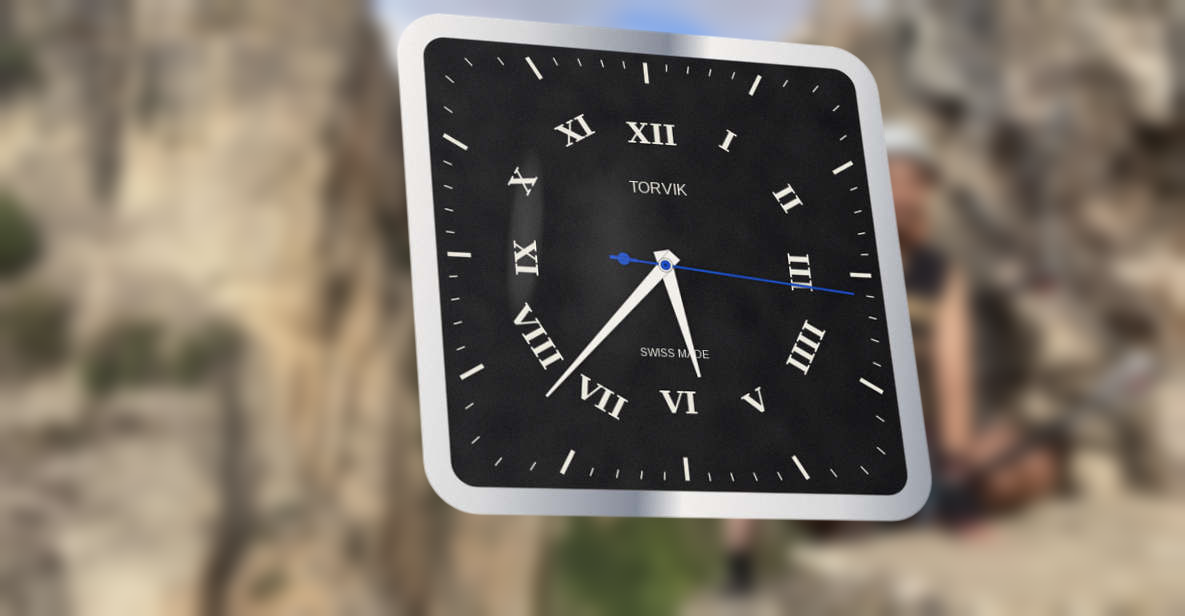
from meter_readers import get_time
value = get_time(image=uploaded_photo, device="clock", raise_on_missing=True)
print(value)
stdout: 5:37:16
